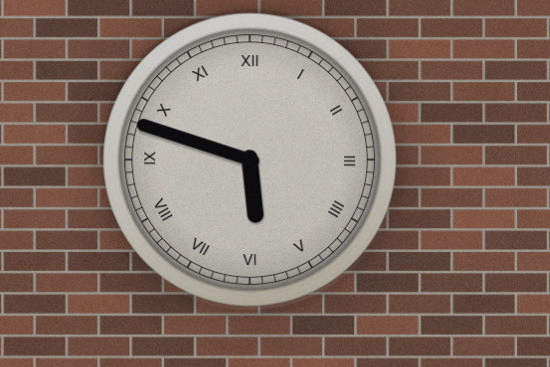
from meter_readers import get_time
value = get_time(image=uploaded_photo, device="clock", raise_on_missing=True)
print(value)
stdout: 5:48
